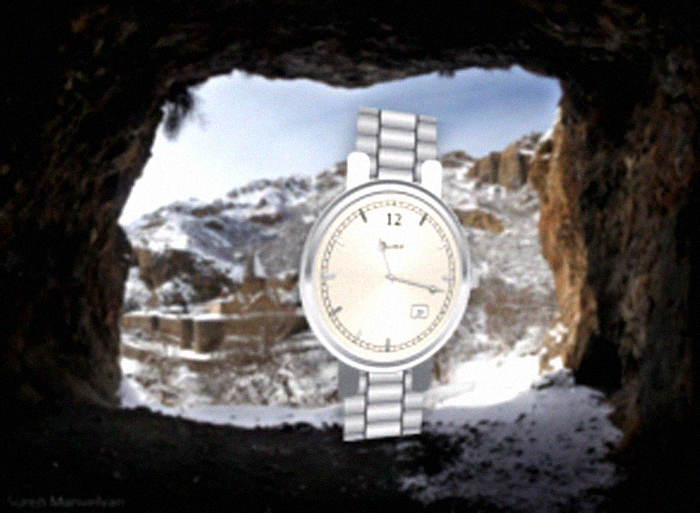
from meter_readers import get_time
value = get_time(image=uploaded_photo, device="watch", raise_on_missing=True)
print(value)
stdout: 11:17
